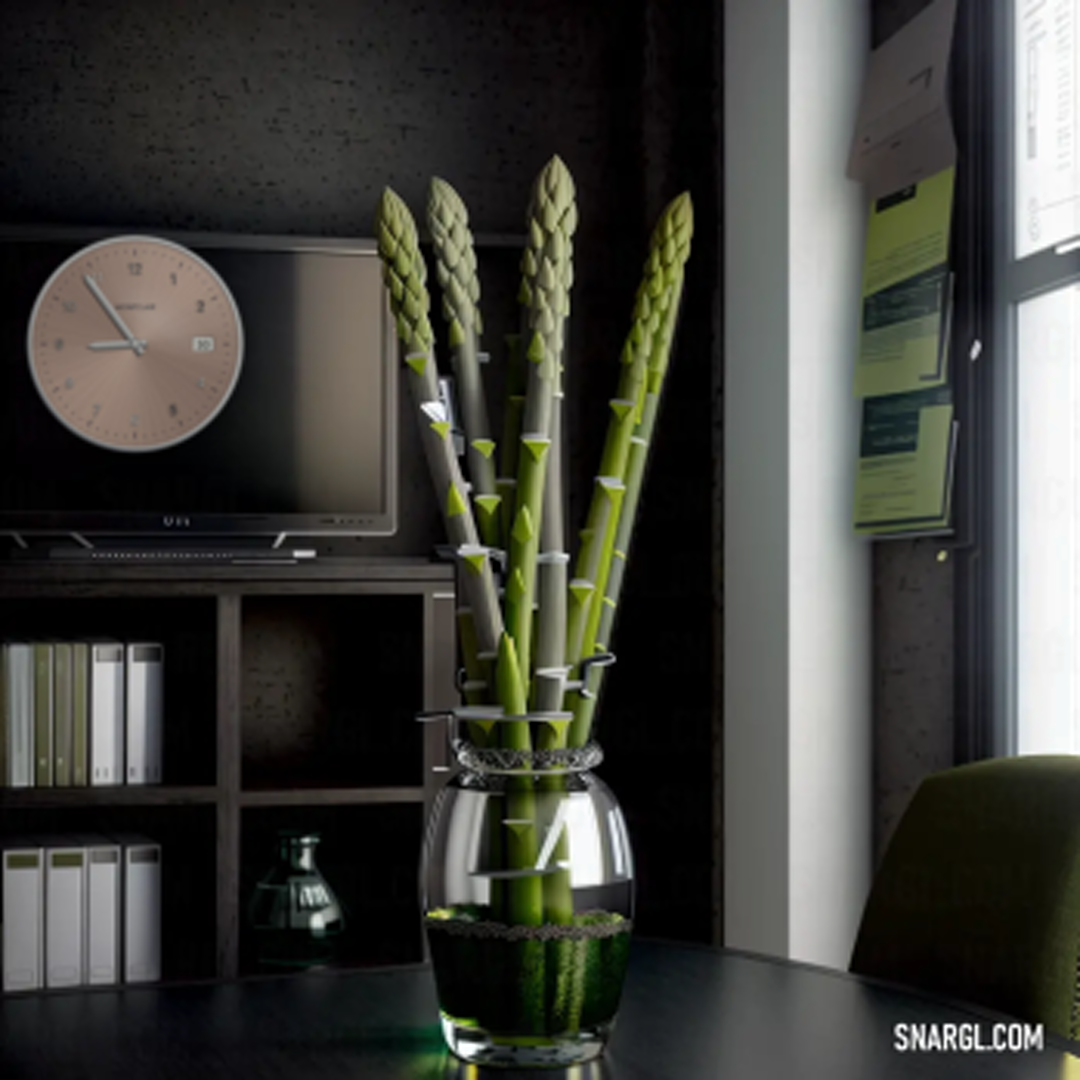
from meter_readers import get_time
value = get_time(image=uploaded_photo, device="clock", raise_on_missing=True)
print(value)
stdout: 8:54
